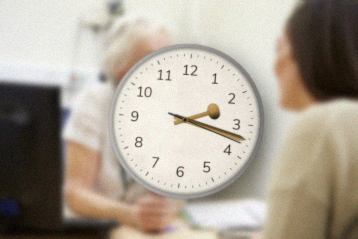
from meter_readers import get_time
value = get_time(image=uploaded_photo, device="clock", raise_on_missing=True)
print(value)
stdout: 2:17:18
